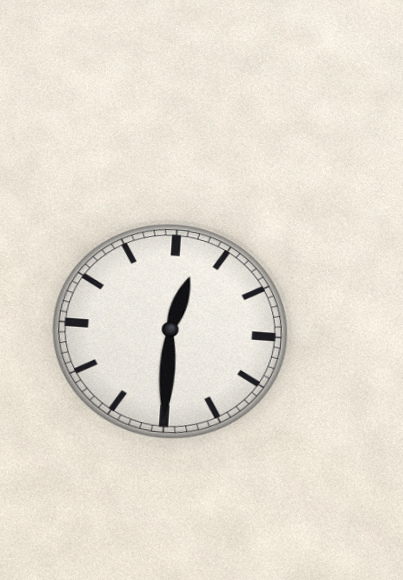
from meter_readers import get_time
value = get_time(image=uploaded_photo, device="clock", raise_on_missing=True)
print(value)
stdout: 12:30
